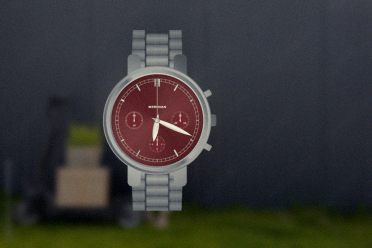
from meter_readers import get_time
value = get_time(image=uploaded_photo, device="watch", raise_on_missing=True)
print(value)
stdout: 6:19
